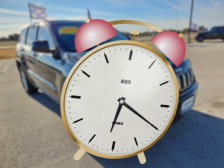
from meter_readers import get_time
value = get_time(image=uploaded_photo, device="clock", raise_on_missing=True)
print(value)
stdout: 6:20
